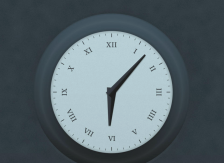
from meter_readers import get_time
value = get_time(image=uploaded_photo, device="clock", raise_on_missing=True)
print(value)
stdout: 6:07
